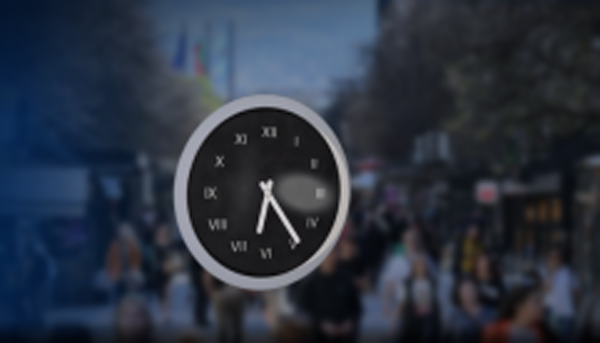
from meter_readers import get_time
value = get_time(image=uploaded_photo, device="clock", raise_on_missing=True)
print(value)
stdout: 6:24
